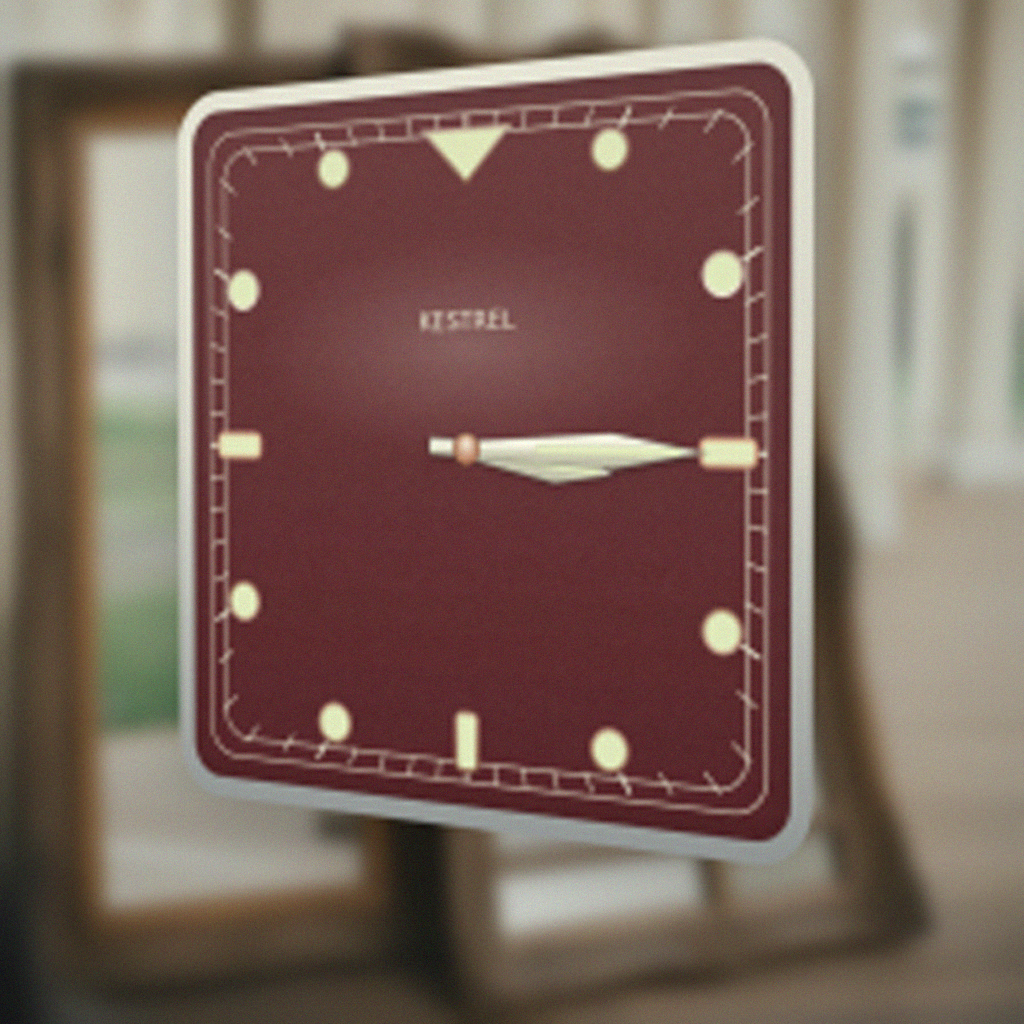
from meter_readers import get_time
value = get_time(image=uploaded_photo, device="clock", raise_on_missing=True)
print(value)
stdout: 3:15
